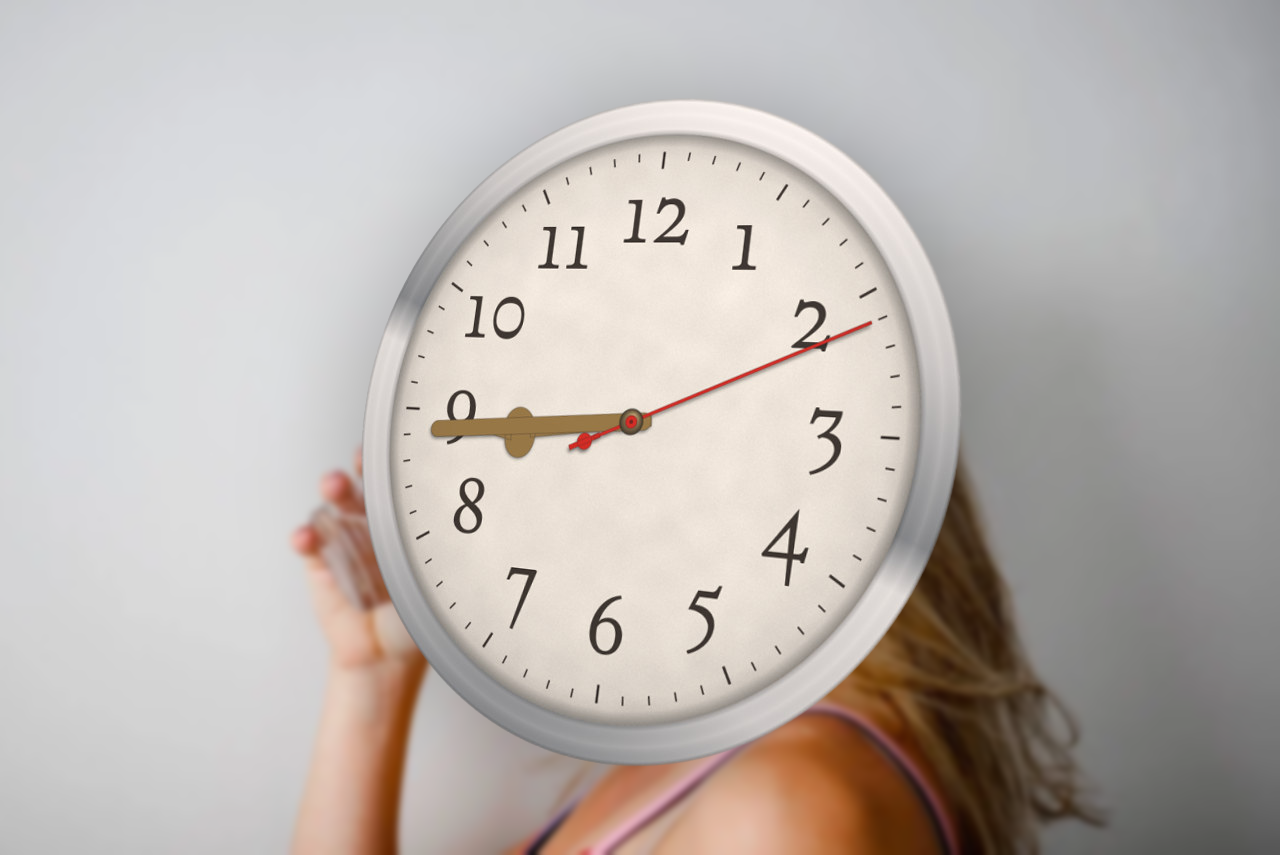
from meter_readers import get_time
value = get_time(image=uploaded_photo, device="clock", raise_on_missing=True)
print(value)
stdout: 8:44:11
